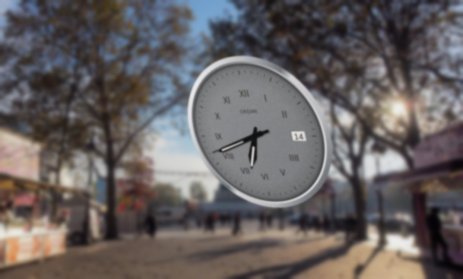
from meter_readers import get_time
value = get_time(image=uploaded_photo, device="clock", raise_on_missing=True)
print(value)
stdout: 6:41:42
